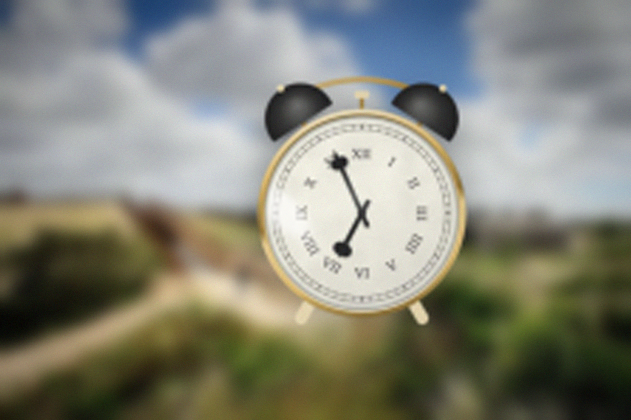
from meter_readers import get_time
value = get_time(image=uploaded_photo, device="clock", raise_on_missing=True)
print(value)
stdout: 6:56
